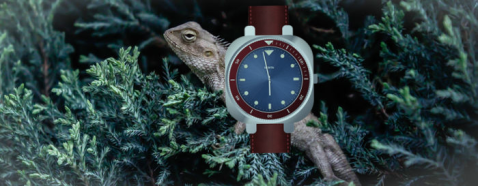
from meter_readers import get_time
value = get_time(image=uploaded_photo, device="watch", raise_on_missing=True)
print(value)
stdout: 5:58
